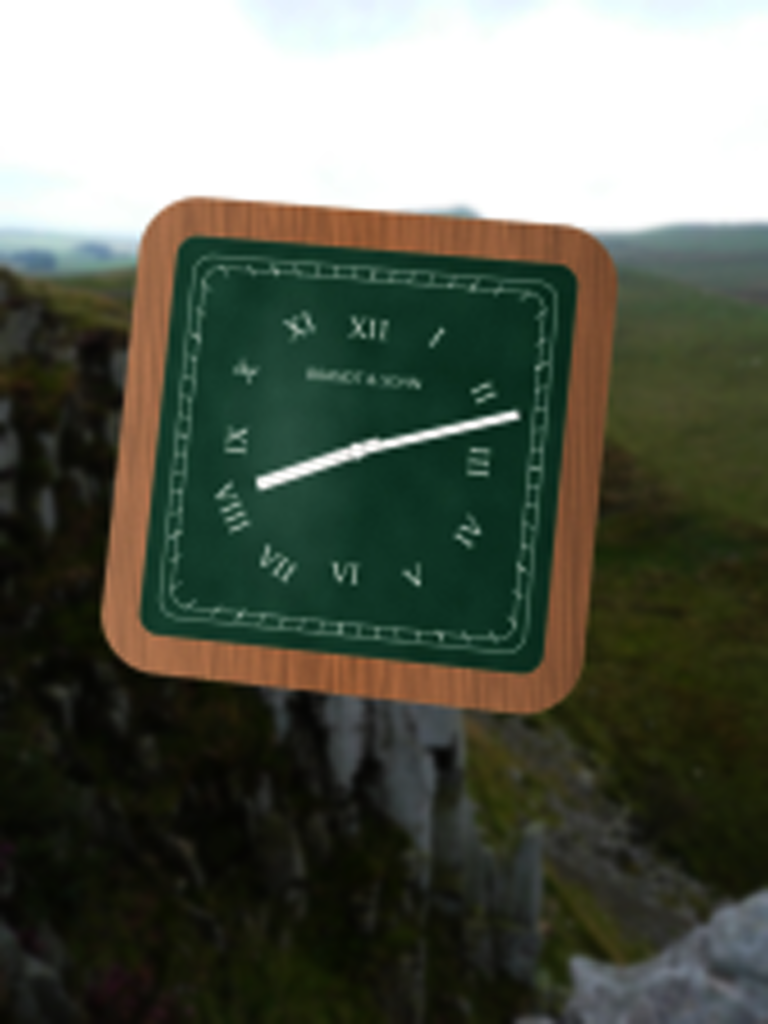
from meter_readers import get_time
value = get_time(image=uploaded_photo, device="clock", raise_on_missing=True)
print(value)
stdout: 8:12
